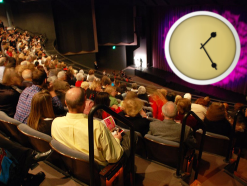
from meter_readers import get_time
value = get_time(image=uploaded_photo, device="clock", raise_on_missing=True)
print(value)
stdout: 1:25
